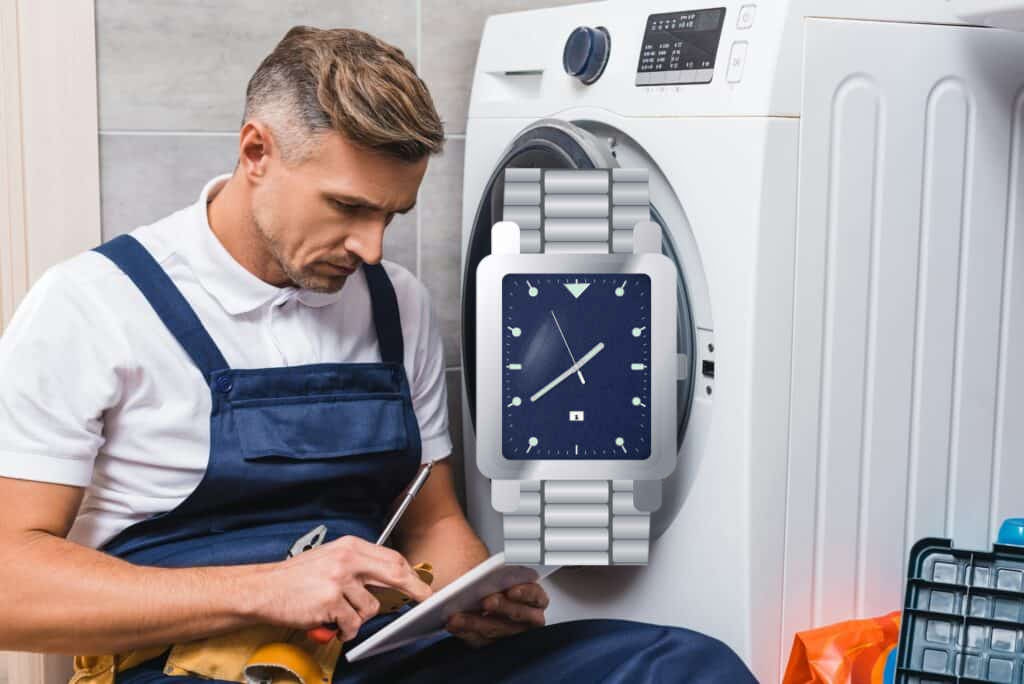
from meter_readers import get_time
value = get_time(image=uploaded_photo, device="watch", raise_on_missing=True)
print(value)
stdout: 1:38:56
